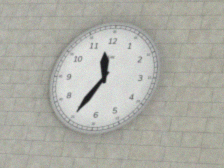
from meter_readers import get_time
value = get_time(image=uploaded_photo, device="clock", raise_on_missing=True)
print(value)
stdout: 11:35
